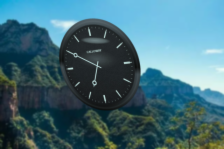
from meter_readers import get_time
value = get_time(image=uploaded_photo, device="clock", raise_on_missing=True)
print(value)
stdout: 6:50
